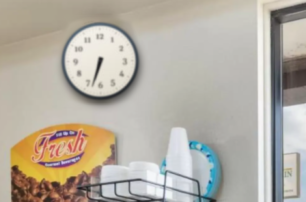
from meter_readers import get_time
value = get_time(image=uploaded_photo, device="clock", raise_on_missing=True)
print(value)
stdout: 6:33
